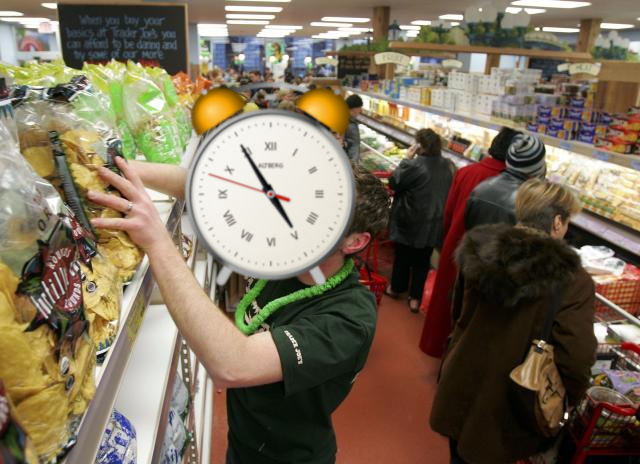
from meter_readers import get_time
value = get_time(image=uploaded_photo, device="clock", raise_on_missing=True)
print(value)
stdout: 4:54:48
